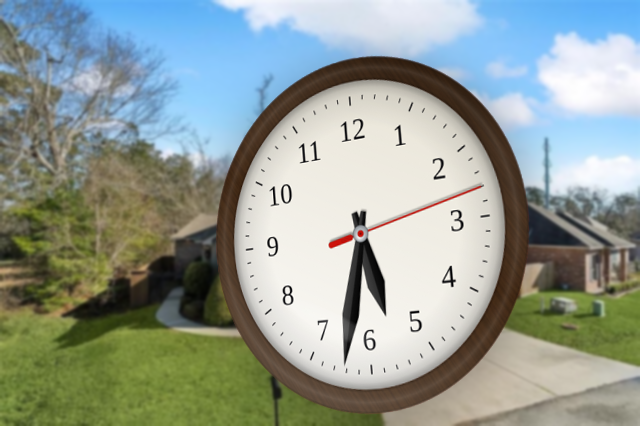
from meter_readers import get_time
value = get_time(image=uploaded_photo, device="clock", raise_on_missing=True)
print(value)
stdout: 5:32:13
